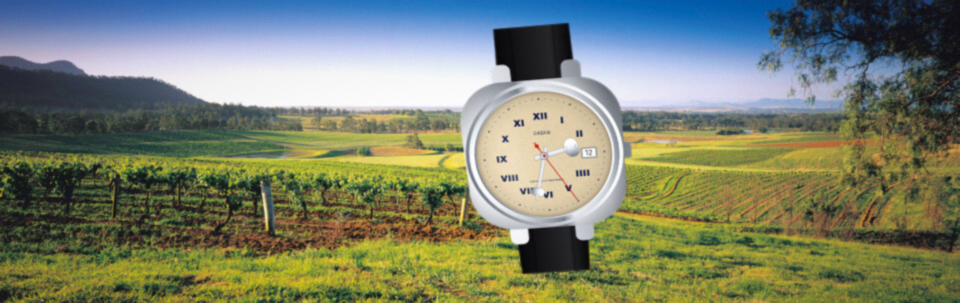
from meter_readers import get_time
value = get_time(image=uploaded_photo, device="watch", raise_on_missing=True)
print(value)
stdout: 2:32:25
